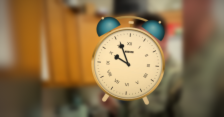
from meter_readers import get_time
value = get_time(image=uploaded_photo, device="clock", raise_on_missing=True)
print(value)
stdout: 9:56
